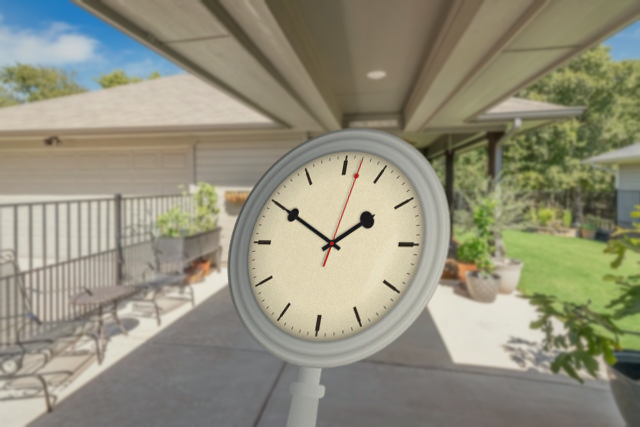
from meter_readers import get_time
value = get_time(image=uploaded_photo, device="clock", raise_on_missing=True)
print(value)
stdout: 1:50:02
